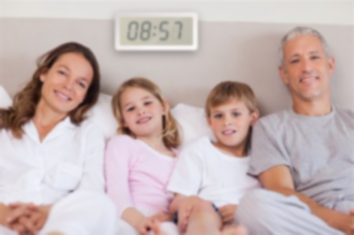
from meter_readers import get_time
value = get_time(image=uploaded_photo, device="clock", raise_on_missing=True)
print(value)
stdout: 8:57
